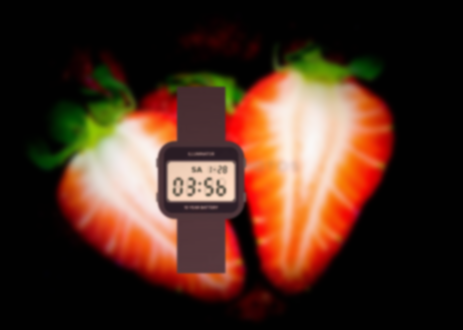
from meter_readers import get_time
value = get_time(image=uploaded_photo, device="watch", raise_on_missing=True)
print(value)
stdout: 3:56
